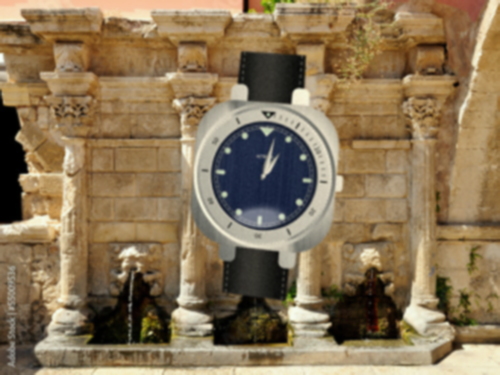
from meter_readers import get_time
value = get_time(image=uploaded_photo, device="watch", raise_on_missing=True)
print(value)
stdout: 1:02
